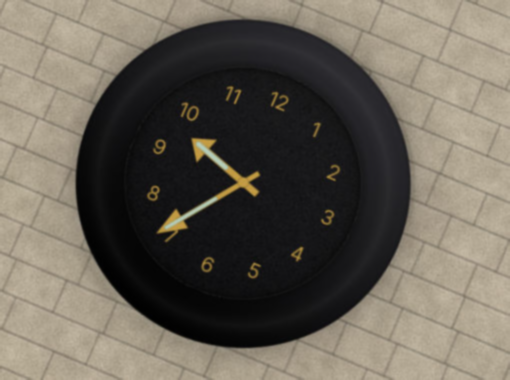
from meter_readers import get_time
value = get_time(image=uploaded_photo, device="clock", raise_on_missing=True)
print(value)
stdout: 9:36
